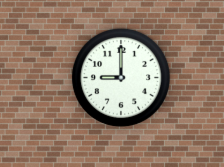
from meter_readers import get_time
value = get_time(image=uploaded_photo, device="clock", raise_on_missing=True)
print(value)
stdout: 9:00
